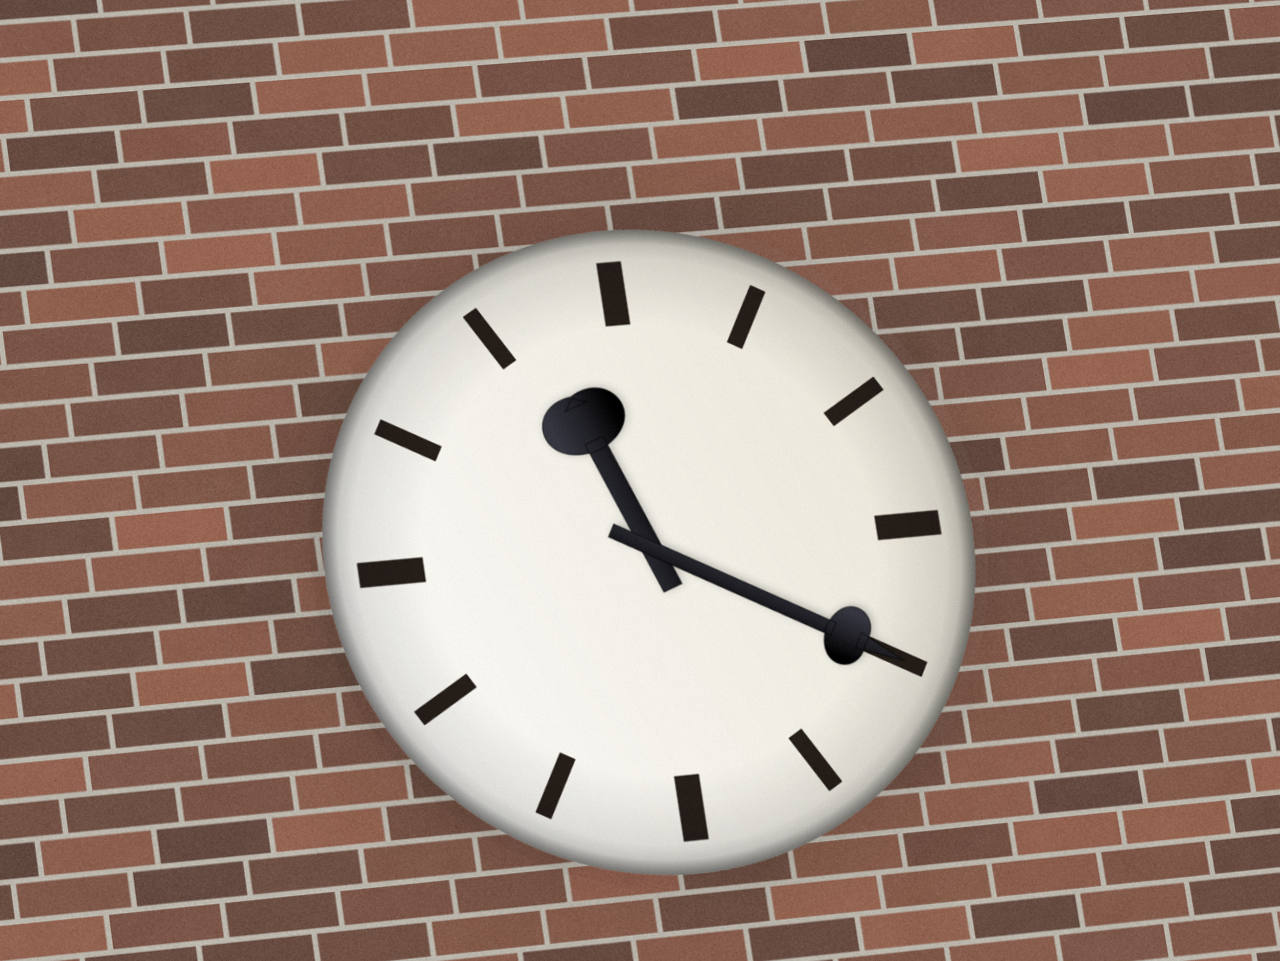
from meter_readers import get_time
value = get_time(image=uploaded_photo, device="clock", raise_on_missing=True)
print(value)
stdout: 11:20
